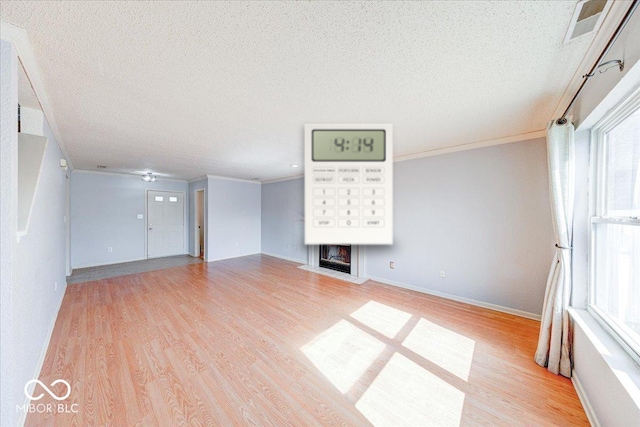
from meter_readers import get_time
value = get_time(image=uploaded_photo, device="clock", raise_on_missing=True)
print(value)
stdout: 4:14
